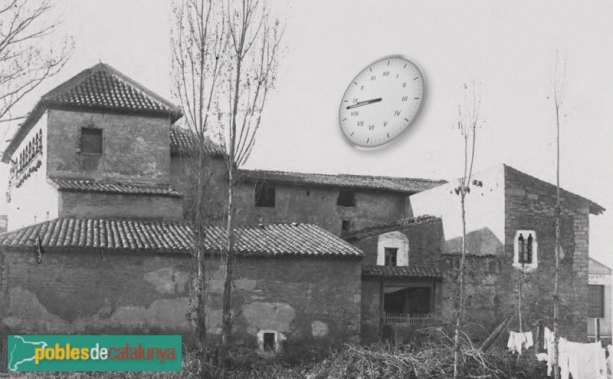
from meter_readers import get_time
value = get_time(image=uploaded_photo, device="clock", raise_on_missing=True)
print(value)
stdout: 8:43
